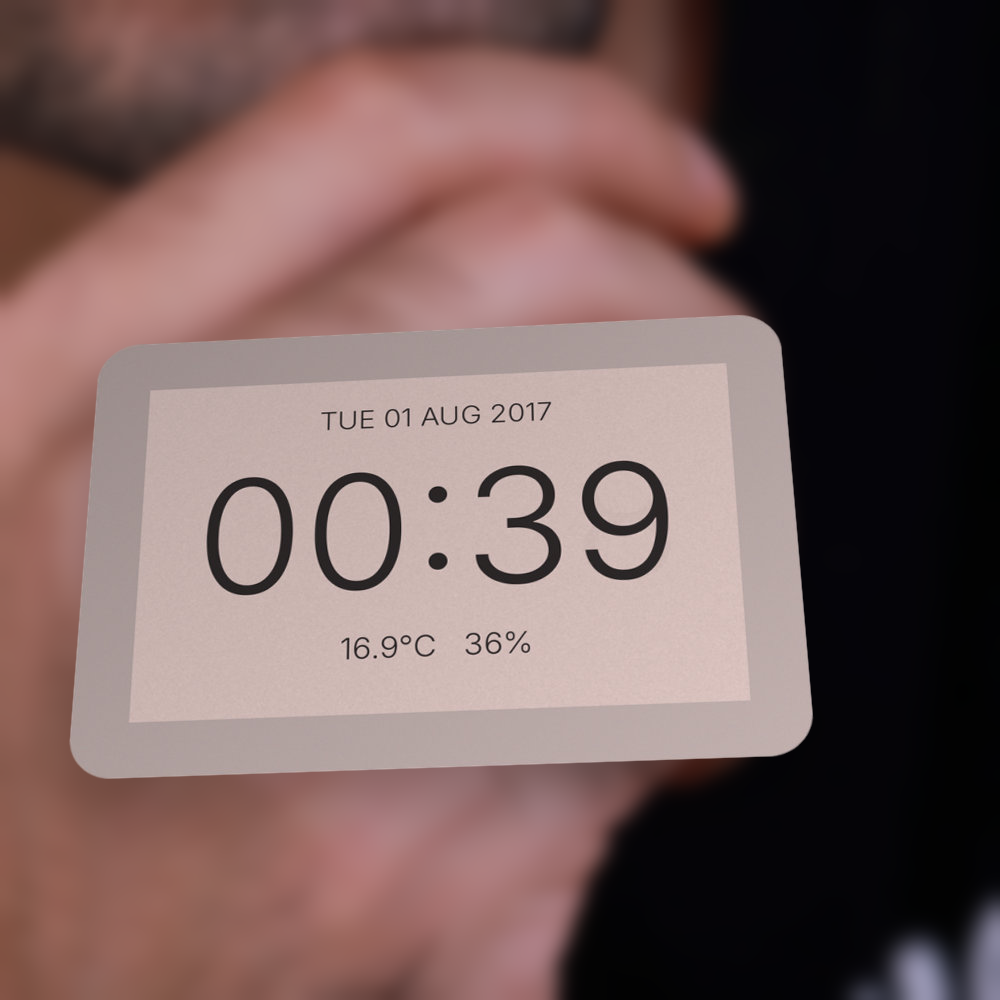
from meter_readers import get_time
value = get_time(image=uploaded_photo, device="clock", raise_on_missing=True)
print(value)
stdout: 0:39
